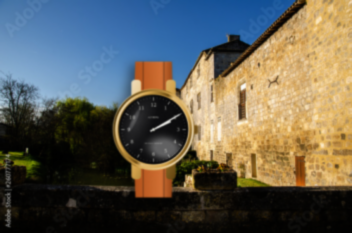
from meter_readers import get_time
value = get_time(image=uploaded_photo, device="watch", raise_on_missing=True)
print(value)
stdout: 2:10
